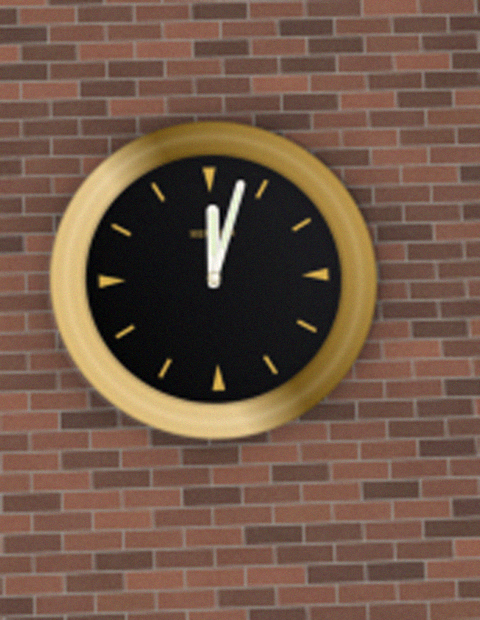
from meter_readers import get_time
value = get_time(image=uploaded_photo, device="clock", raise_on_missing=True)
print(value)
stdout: 12:03
